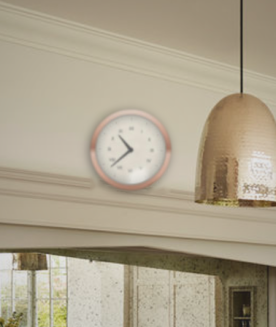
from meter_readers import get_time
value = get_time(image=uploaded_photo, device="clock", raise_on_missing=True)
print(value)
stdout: 10:38
